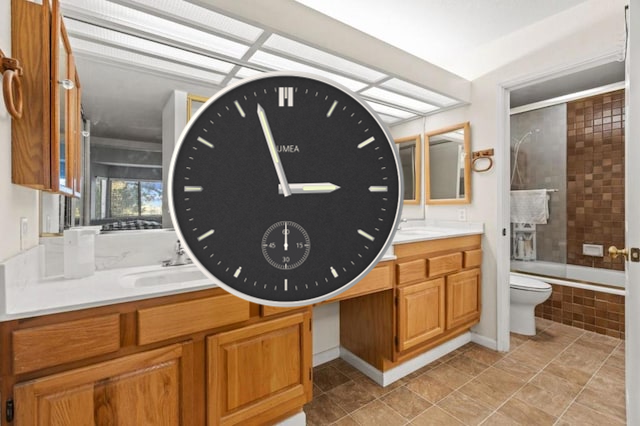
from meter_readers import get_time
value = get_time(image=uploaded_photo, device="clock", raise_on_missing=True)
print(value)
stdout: 2:57
